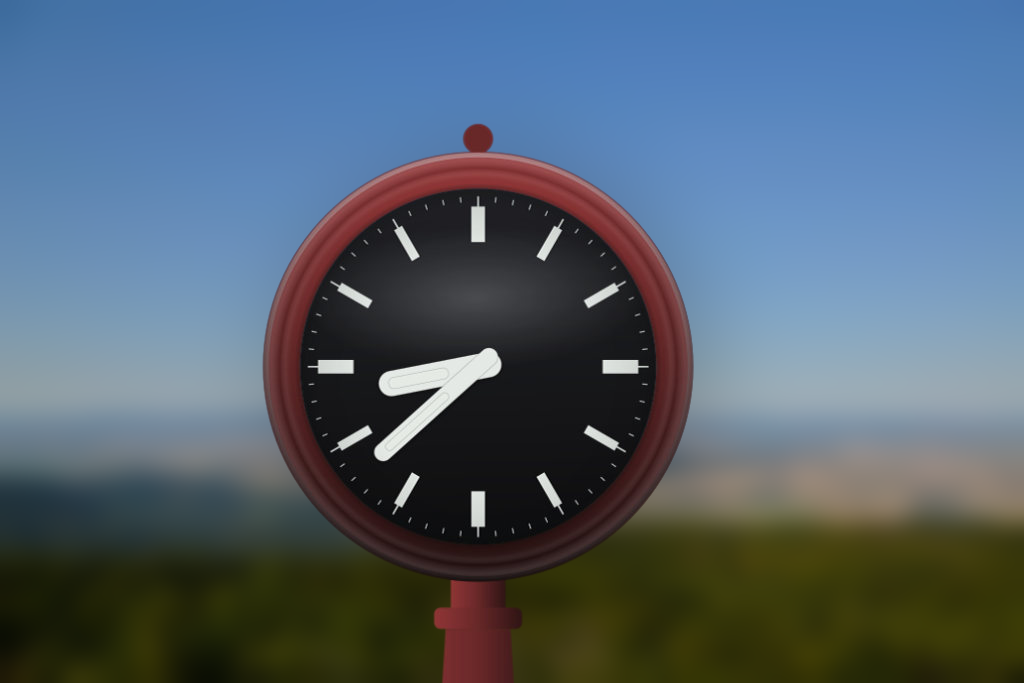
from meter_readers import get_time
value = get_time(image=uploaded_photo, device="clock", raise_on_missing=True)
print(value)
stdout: 8:38
